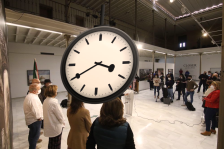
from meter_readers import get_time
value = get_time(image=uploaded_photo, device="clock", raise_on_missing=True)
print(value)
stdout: 3:40
